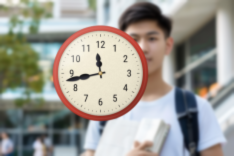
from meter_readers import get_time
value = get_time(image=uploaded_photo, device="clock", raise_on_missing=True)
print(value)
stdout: 11:43
